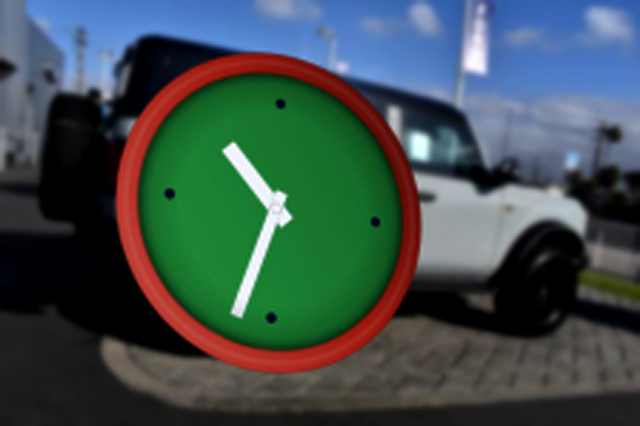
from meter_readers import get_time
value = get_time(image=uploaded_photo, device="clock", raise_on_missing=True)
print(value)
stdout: 10:33
